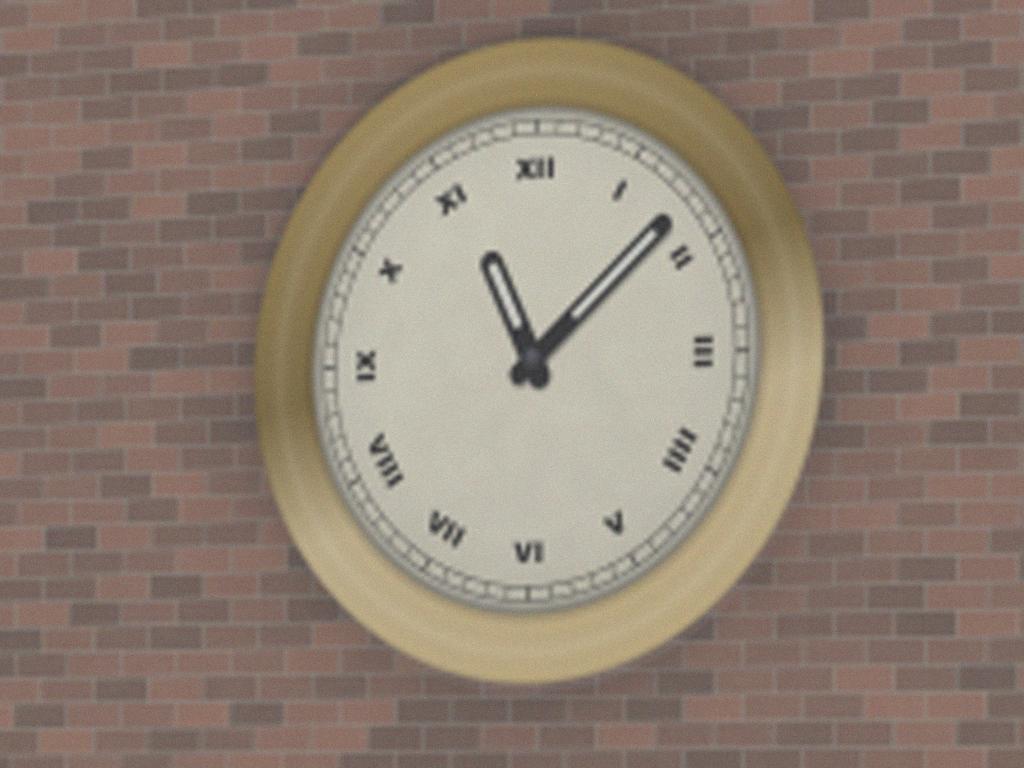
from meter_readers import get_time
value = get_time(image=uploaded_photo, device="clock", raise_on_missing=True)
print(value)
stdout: 11:08
